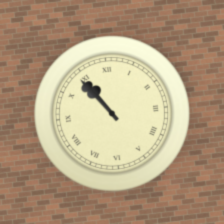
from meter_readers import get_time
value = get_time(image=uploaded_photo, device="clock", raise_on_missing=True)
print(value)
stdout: 10:54
